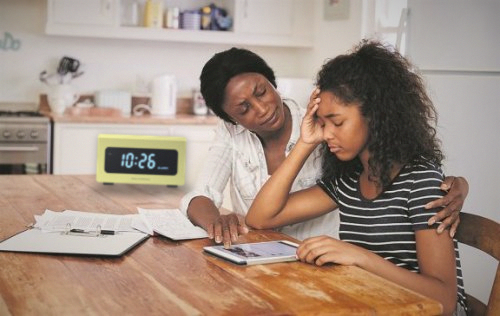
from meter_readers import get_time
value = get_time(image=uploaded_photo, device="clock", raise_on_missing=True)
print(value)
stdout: 10:26
